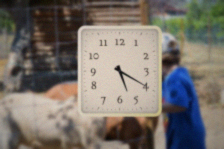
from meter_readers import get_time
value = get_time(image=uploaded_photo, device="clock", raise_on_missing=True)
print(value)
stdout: 5:20
